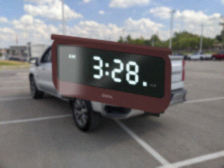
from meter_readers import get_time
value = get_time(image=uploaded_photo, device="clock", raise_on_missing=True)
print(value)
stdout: 3:28
